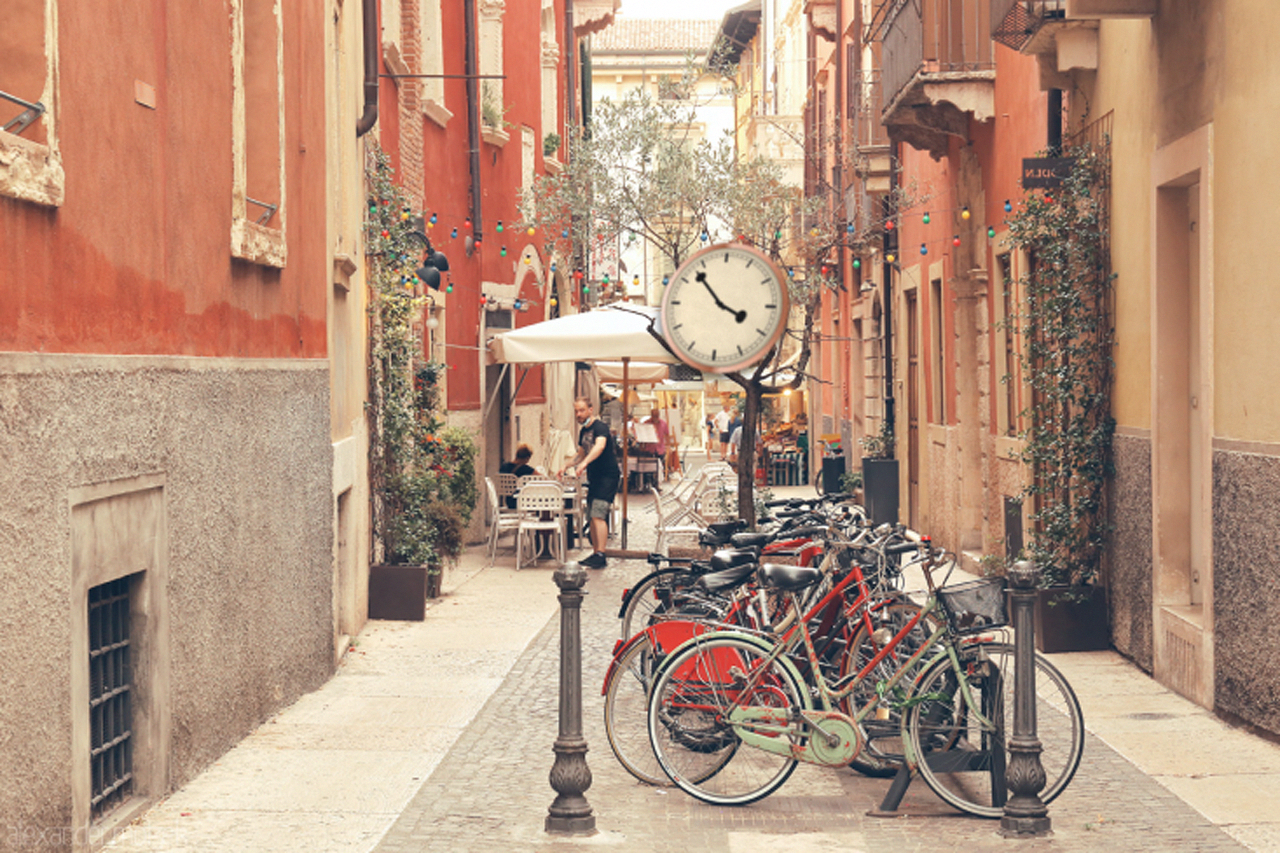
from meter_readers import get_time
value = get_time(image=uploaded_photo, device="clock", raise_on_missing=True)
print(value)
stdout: 3:53
